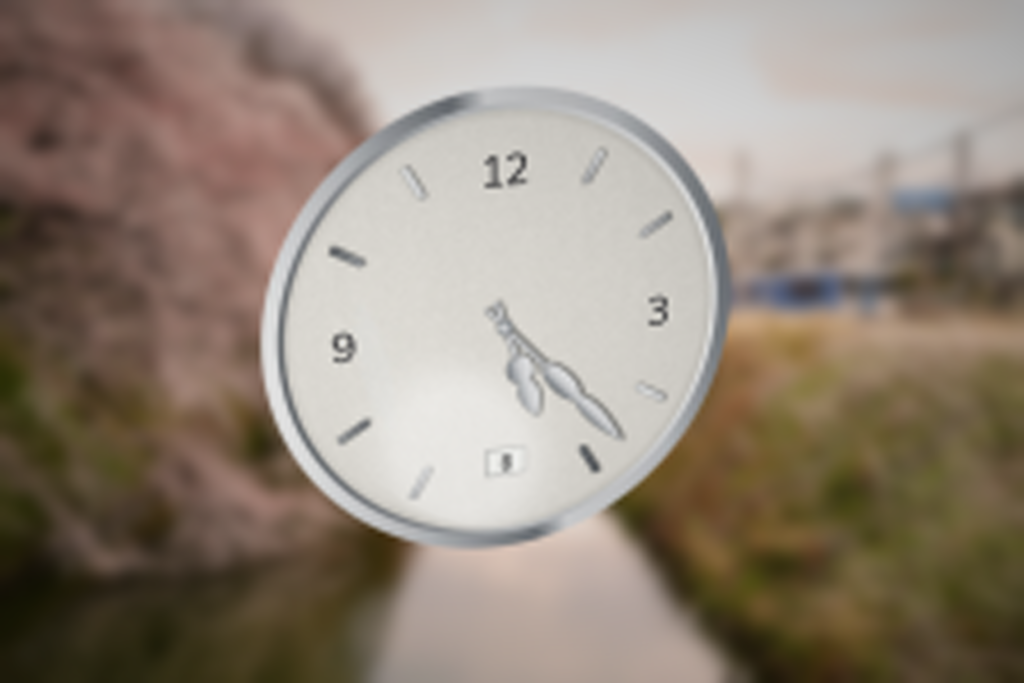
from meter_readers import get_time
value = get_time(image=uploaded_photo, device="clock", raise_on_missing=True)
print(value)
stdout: 5:23
